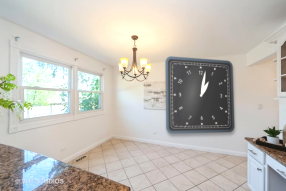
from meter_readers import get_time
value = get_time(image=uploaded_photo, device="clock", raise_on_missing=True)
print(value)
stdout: 1:02
